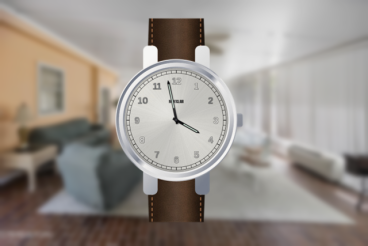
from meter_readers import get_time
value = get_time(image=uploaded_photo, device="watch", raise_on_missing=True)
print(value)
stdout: 3:58
